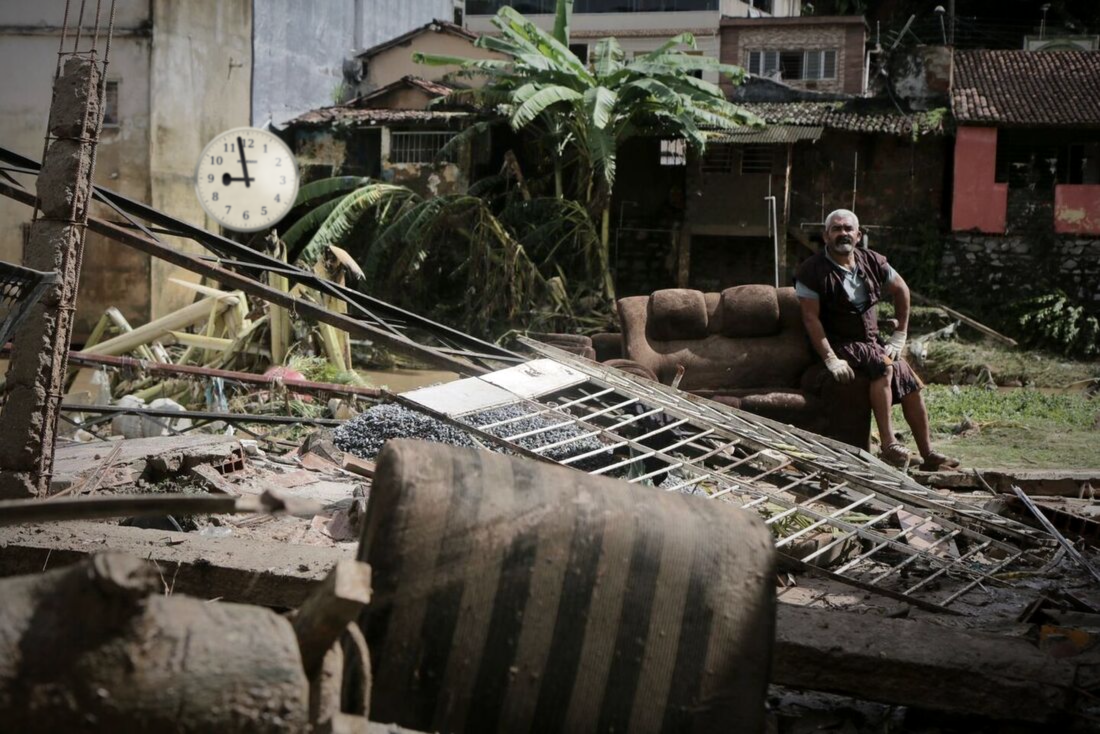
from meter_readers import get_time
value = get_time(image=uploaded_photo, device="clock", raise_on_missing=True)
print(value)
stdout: 8:58
